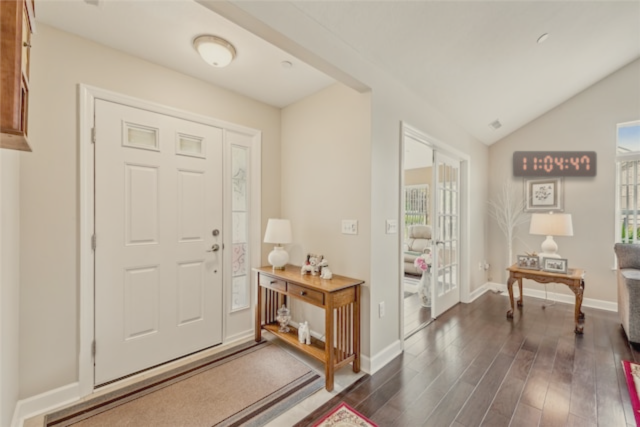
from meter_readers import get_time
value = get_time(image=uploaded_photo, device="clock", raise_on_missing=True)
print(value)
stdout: 11:04:47
